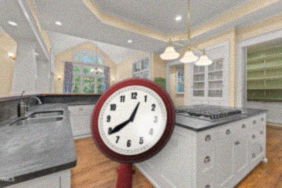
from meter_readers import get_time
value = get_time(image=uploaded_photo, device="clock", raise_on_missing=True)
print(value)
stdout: 12:39
